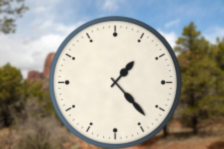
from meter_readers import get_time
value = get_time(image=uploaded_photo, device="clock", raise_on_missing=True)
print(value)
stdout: 1:23
